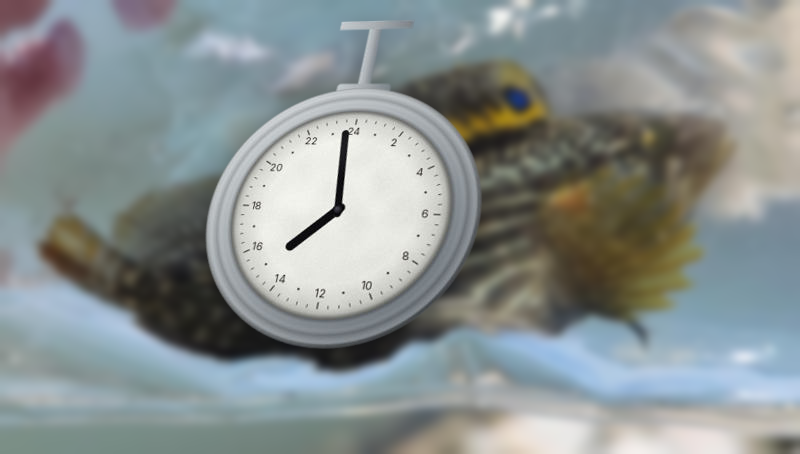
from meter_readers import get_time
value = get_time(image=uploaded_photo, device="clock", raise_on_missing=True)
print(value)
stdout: 14:59
